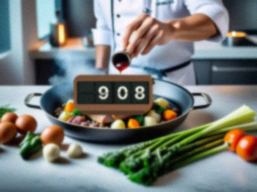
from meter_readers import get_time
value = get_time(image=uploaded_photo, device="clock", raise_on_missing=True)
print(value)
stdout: 9:08
